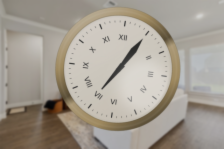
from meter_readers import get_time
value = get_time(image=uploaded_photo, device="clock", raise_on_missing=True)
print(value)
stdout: 7:05
